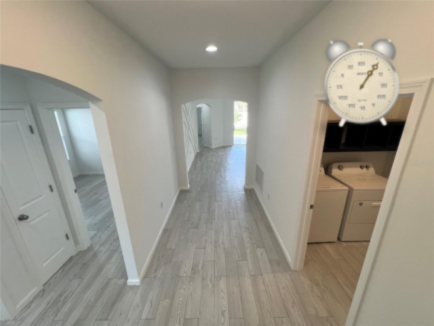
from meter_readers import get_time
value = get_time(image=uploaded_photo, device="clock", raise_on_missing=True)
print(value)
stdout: 1:06
